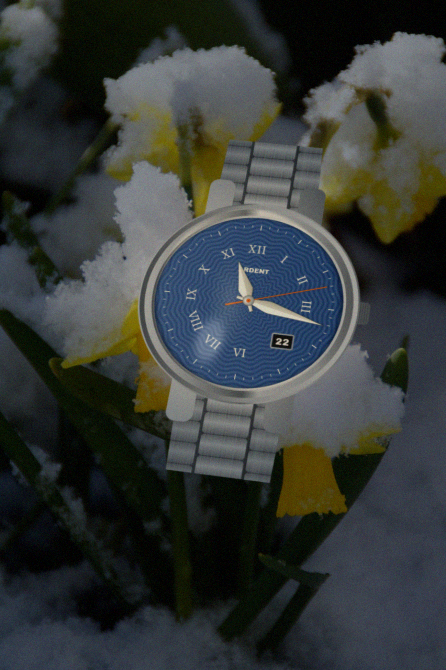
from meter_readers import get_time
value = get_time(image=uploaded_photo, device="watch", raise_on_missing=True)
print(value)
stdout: 11:17:12
